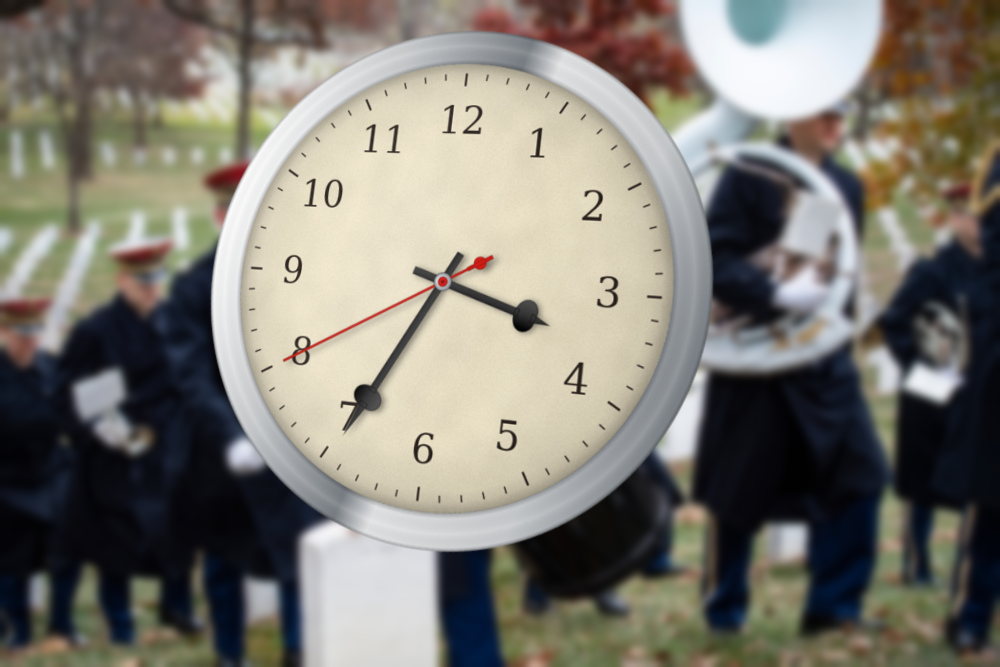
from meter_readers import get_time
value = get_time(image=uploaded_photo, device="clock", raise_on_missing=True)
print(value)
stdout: 3:34:40
